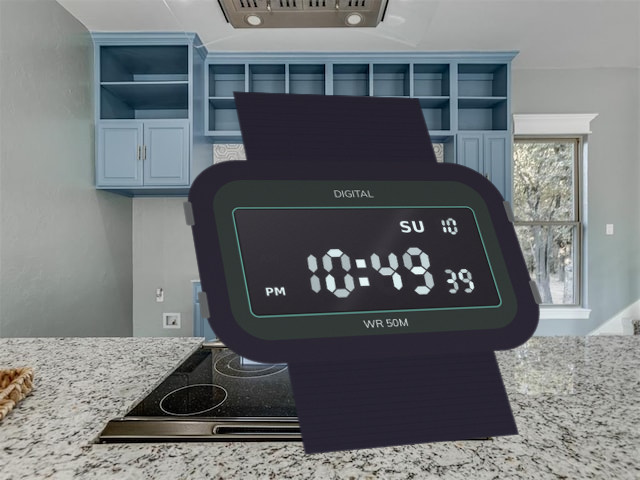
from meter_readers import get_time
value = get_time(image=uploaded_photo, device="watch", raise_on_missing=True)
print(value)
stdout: 10:49:39
